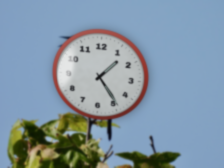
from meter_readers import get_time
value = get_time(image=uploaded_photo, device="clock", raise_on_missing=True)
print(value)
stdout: 1:24
